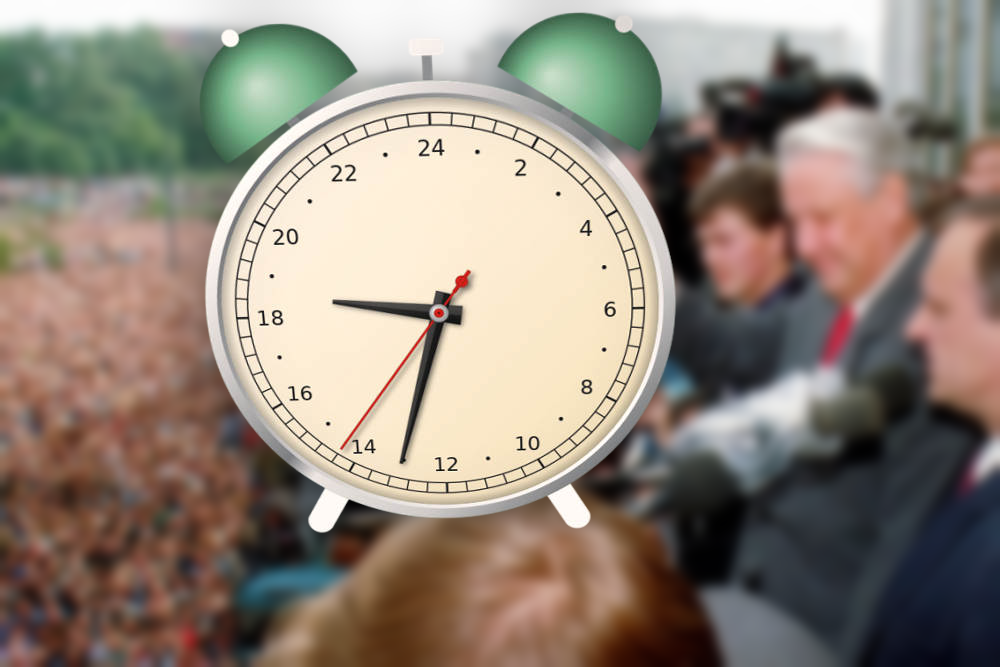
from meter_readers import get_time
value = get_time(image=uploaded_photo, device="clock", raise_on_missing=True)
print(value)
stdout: 18:32:36
